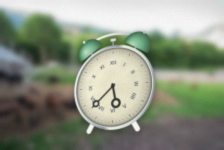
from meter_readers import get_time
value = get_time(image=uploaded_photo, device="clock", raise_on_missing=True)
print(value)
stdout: 5:38
